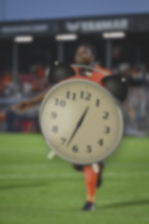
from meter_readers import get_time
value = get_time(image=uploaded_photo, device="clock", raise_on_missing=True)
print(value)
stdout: 12:33
